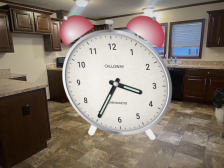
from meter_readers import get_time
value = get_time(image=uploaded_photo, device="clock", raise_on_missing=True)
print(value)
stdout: 3:35
